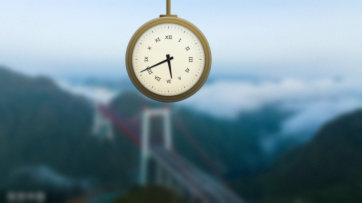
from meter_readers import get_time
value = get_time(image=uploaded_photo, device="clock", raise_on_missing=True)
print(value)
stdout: 5:41
